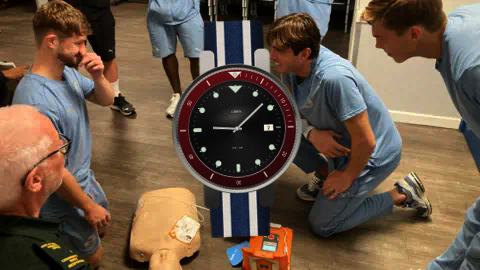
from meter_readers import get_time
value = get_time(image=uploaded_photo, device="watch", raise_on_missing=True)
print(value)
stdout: 9:08
